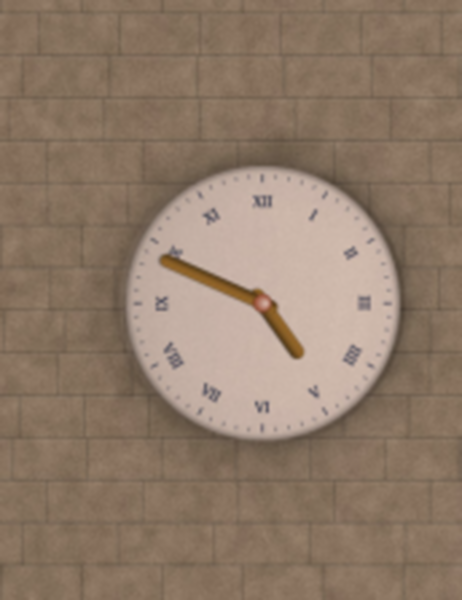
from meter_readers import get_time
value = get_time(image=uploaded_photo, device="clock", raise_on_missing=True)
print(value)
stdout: 4:49
